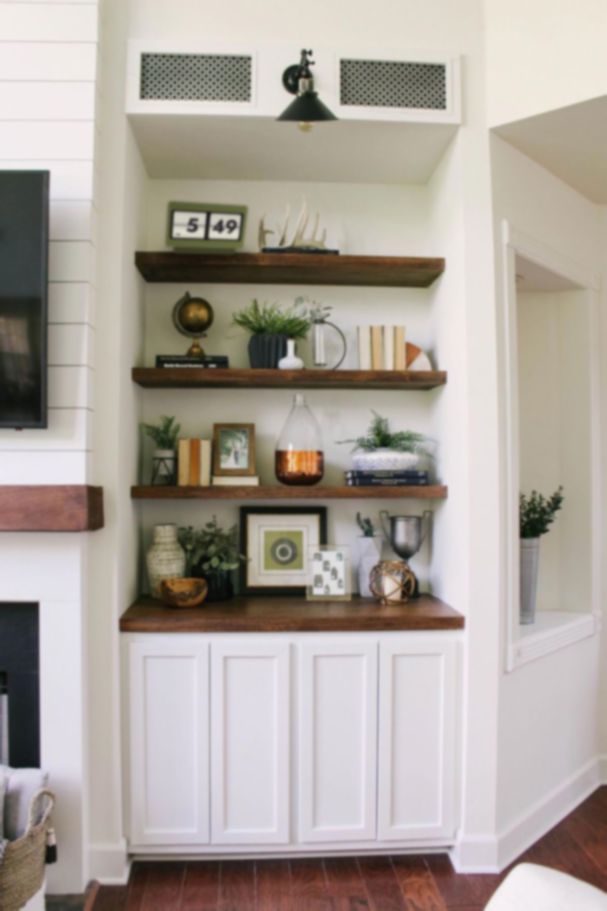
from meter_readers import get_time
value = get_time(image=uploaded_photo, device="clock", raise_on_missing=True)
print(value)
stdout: 5:49
